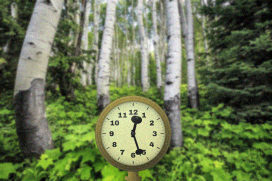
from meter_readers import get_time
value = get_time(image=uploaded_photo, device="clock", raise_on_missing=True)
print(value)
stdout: 12:27
